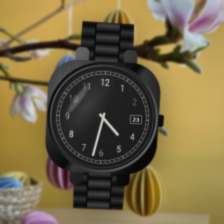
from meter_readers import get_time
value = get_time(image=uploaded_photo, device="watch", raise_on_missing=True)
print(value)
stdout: 4:32
